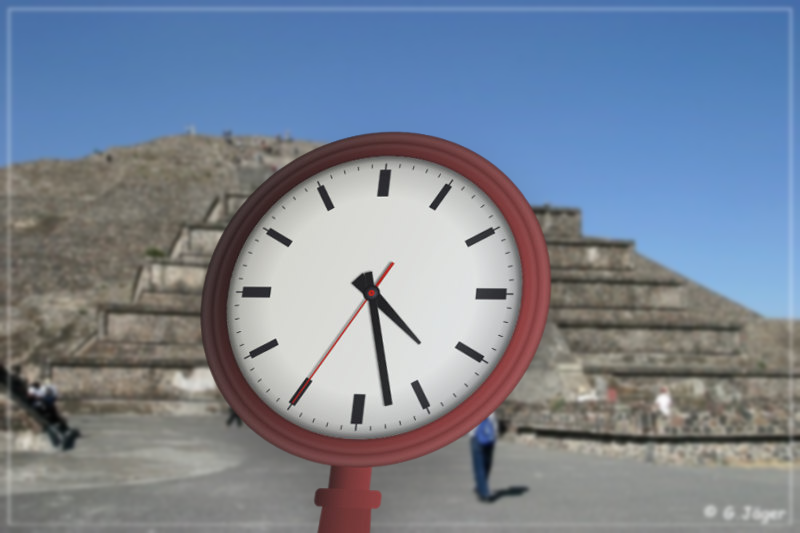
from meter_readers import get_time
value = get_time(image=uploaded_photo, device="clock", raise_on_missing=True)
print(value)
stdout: 4:27:35
